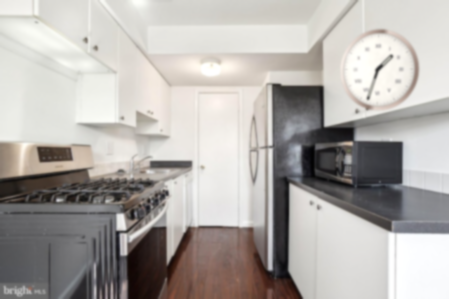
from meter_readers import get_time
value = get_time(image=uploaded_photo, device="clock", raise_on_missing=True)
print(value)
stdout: 1:33
